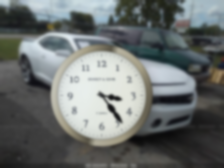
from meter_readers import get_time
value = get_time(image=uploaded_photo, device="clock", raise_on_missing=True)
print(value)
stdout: 3:24
